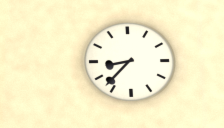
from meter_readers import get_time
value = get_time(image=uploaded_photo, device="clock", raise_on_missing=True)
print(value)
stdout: 8:37
